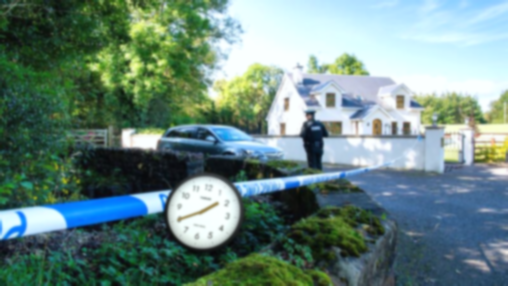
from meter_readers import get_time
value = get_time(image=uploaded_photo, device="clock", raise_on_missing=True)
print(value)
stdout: 1:40
